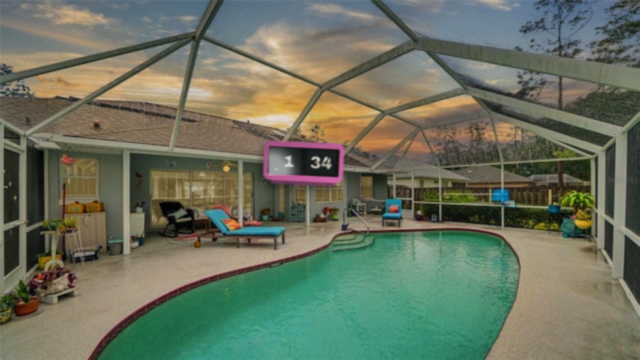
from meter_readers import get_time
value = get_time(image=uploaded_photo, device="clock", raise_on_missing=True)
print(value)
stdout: 1:34
